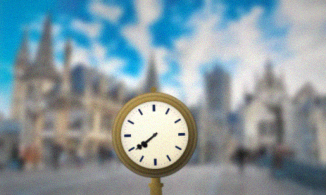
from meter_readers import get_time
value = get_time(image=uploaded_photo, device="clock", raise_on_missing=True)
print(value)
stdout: 7:39
